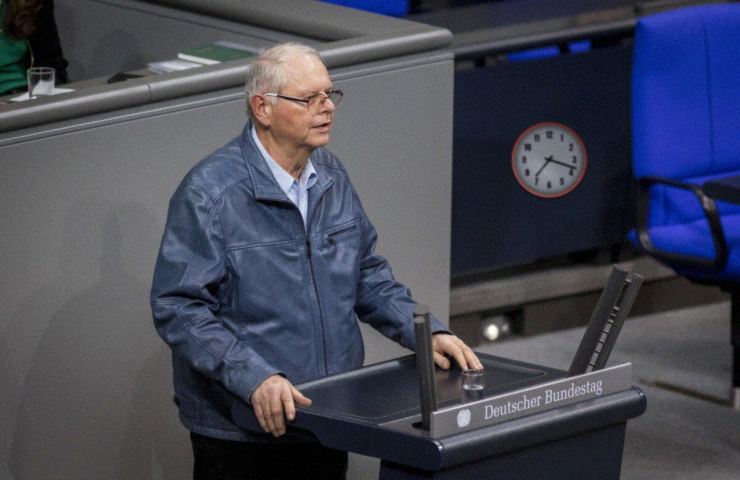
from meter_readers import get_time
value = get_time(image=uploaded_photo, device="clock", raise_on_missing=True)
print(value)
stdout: 7:18
